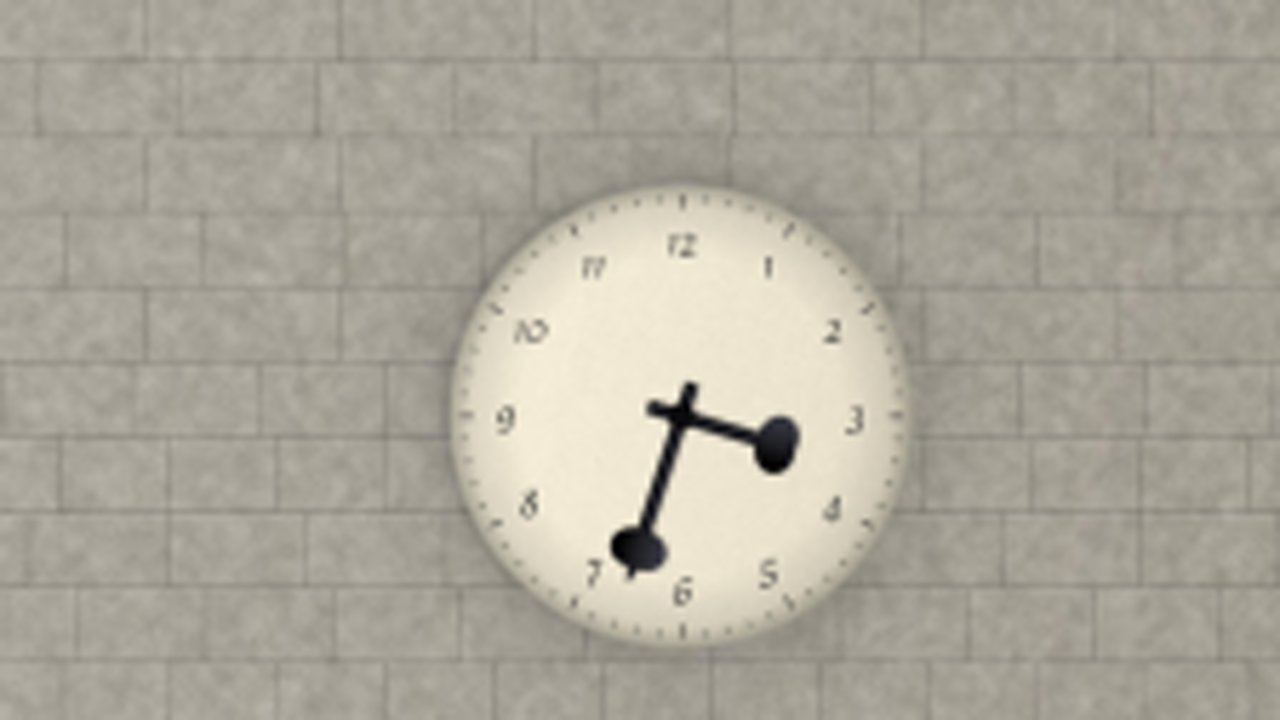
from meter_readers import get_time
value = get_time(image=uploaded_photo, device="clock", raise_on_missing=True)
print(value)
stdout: 3:33
